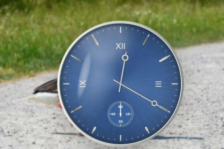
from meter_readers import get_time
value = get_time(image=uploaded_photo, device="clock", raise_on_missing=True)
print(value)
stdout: 12:20
